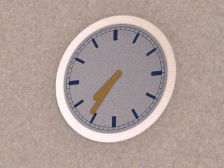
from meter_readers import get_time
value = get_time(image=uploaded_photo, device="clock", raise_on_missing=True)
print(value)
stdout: 7:36
